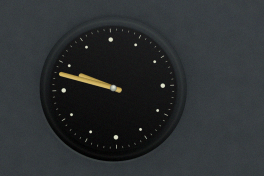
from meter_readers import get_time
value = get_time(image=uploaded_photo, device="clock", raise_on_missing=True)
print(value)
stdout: 9:48
